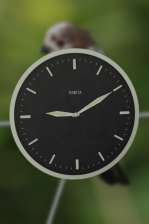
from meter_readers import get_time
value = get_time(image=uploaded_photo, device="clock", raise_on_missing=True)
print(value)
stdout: 9:10
